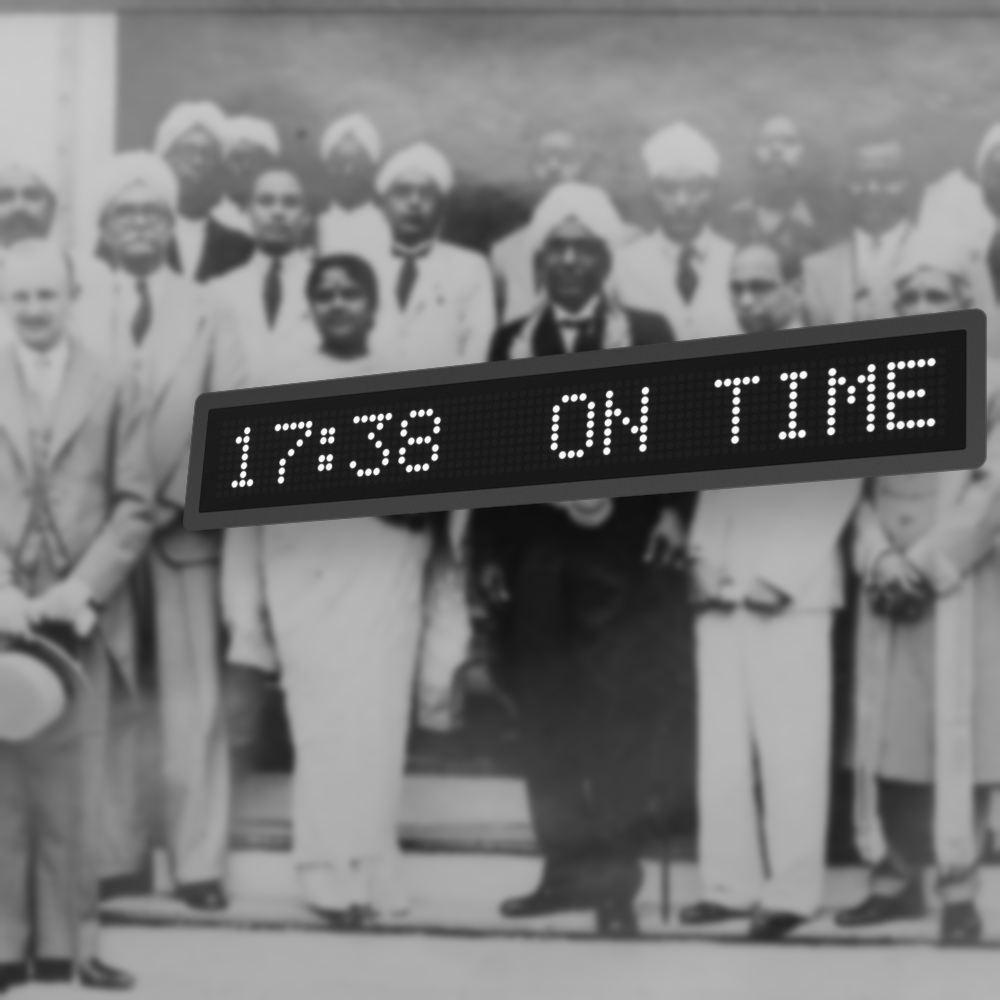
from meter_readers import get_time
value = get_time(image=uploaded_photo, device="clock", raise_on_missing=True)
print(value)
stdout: 17:38
